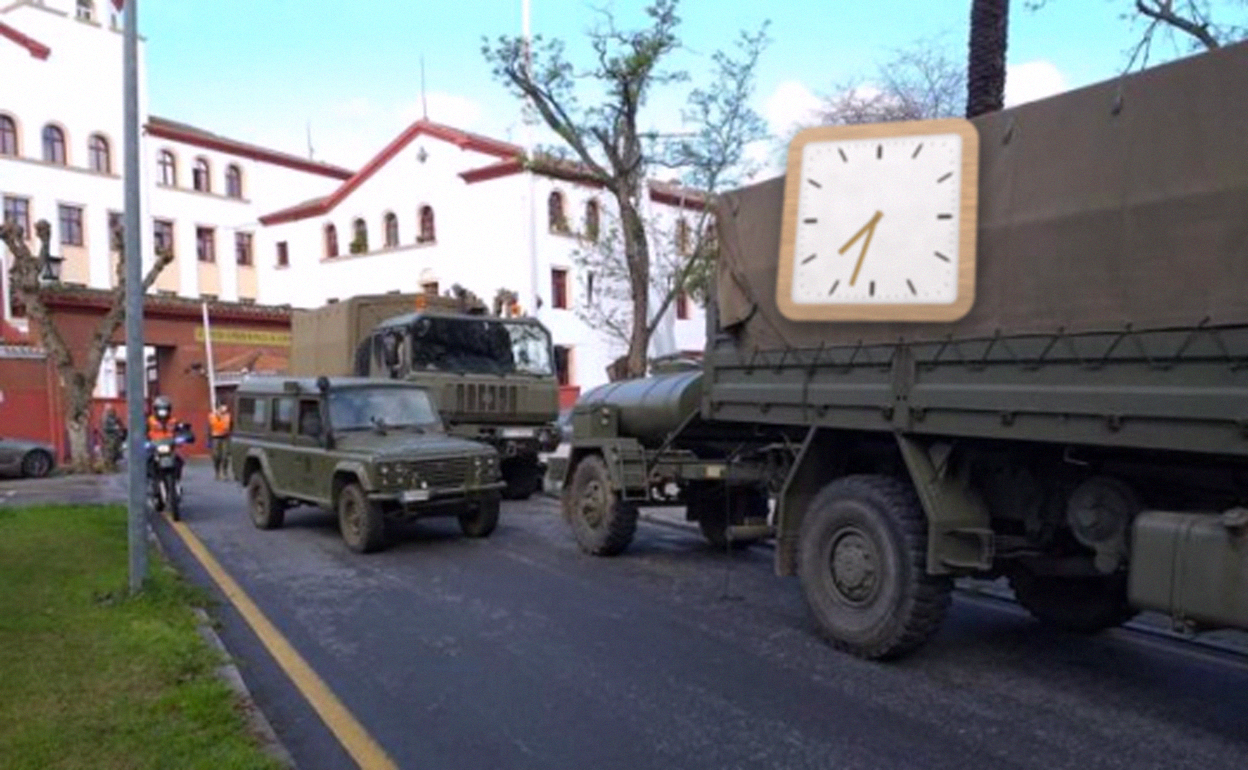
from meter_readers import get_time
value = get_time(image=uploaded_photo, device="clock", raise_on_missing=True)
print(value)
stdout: 7:33
